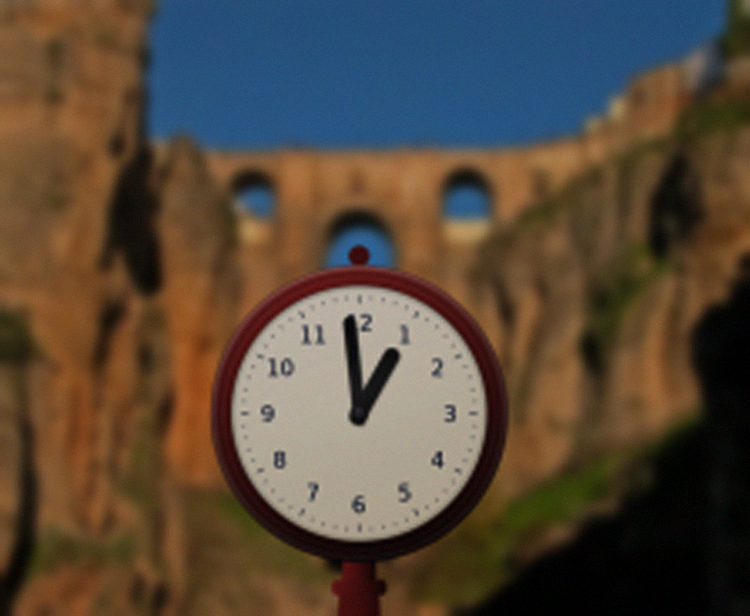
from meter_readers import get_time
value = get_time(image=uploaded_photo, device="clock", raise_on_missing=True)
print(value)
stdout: 12:59
